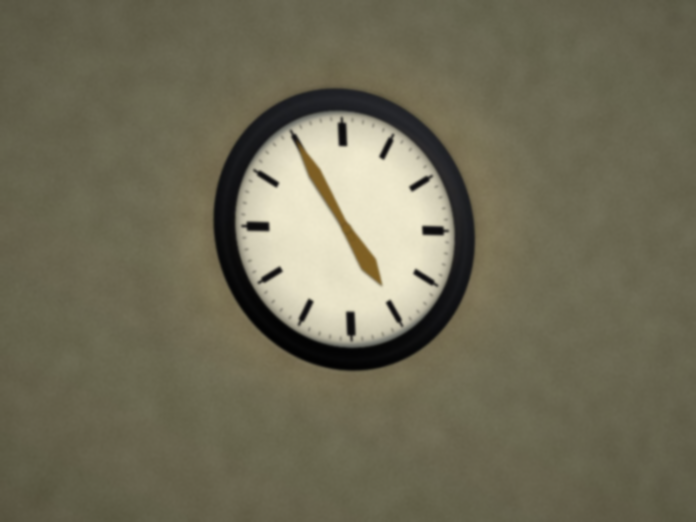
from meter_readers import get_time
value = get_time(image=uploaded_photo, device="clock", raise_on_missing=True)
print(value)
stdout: 4:55
